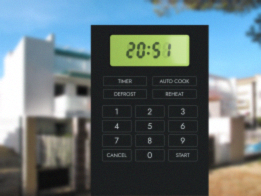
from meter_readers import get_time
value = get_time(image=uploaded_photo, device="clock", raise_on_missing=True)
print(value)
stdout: 20:51
